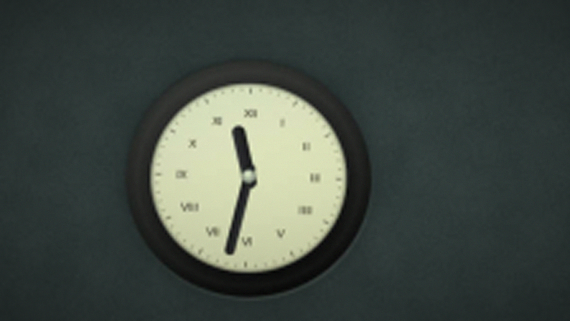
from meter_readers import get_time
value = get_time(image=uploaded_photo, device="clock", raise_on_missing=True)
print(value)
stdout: 11:32
